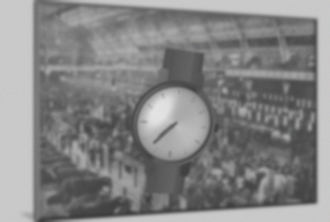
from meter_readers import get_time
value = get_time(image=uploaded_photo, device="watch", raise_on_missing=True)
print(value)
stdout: 7:37
